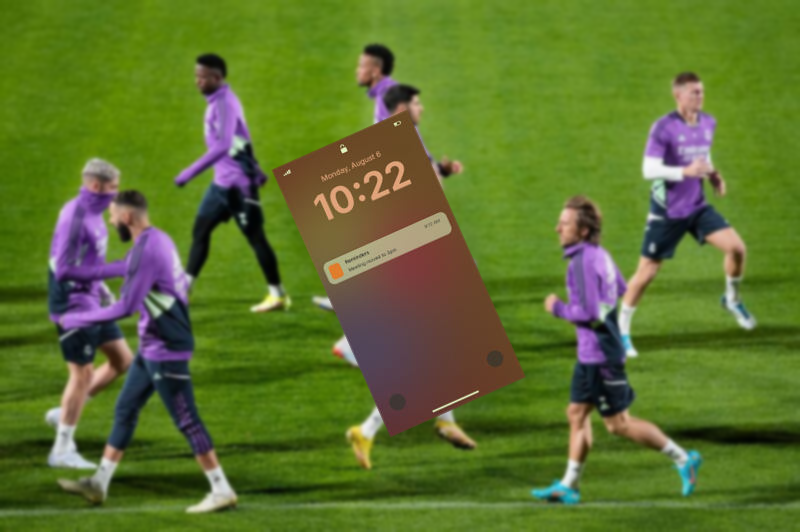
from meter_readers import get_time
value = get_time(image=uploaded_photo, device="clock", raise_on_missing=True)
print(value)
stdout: 10:22
